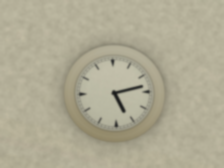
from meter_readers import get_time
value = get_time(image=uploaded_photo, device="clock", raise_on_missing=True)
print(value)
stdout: 5:13
